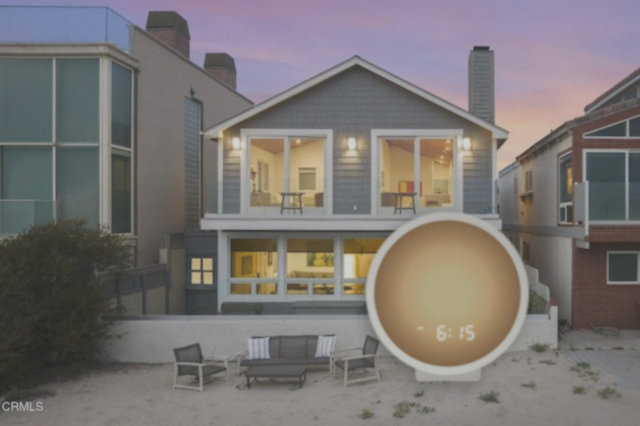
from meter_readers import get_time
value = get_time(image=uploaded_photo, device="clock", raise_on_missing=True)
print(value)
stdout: 6:15
